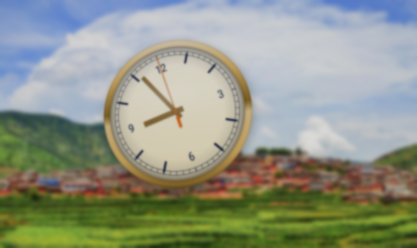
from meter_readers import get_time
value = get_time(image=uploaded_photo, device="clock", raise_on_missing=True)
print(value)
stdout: 8:56:00
